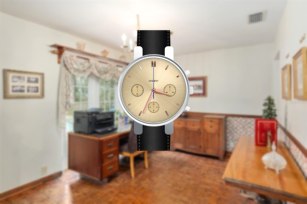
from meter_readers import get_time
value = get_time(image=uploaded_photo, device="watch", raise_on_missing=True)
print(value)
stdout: 3:34
